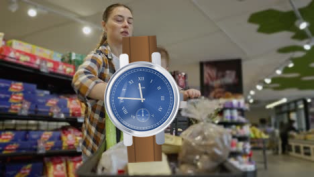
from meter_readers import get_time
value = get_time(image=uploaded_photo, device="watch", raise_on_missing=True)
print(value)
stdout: 11:46
